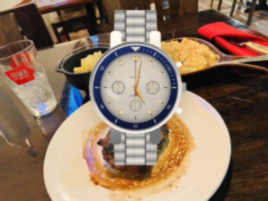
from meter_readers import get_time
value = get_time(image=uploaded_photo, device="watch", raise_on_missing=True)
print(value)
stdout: 5:02
